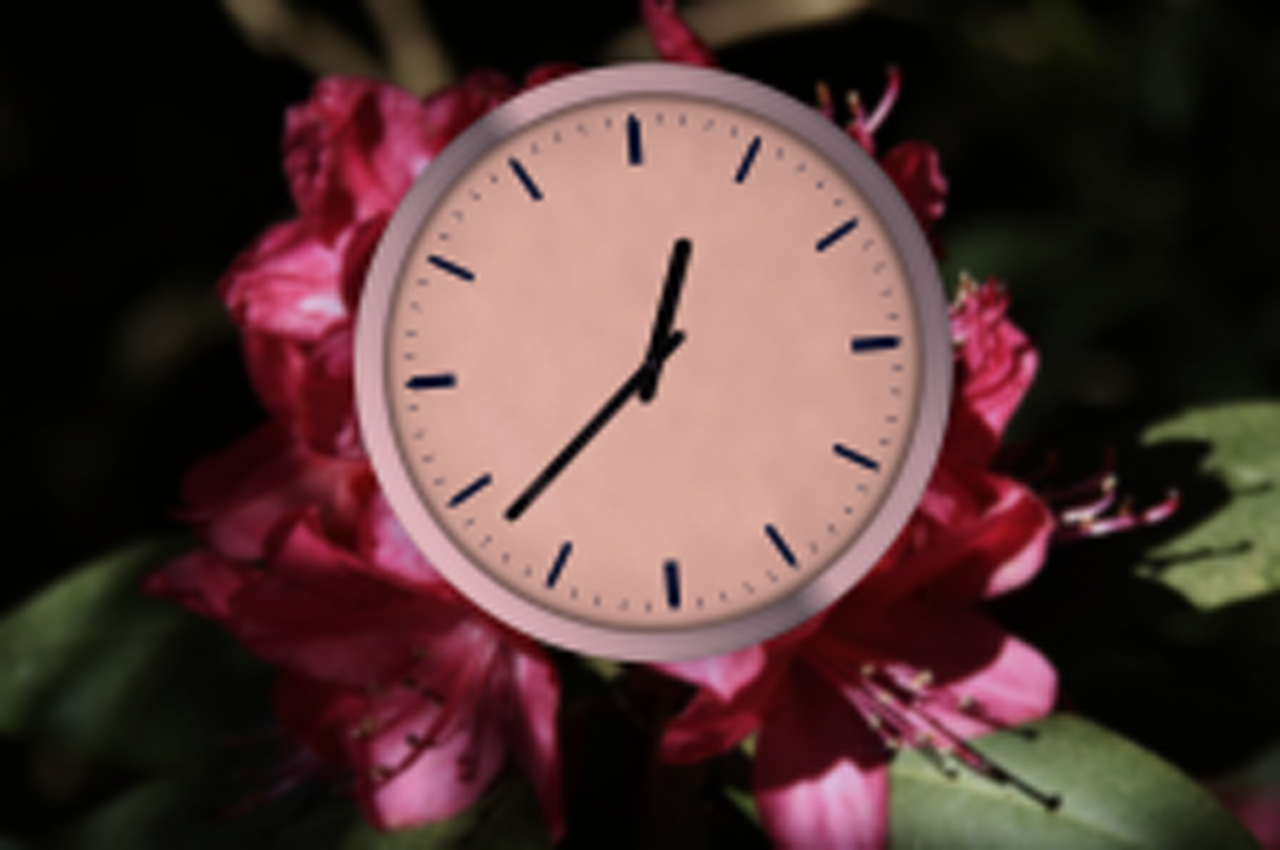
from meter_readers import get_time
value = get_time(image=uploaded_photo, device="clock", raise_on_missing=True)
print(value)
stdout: 12:38
